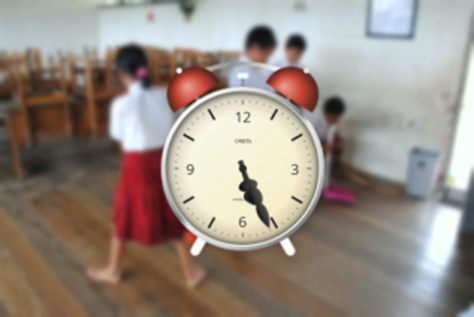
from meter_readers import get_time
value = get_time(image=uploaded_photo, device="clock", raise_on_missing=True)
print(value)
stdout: 5:26
